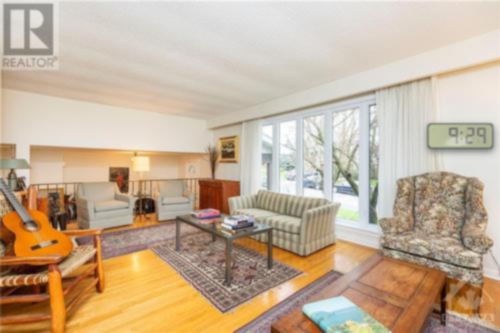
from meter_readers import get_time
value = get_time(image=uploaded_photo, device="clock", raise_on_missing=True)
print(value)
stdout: 9:29
